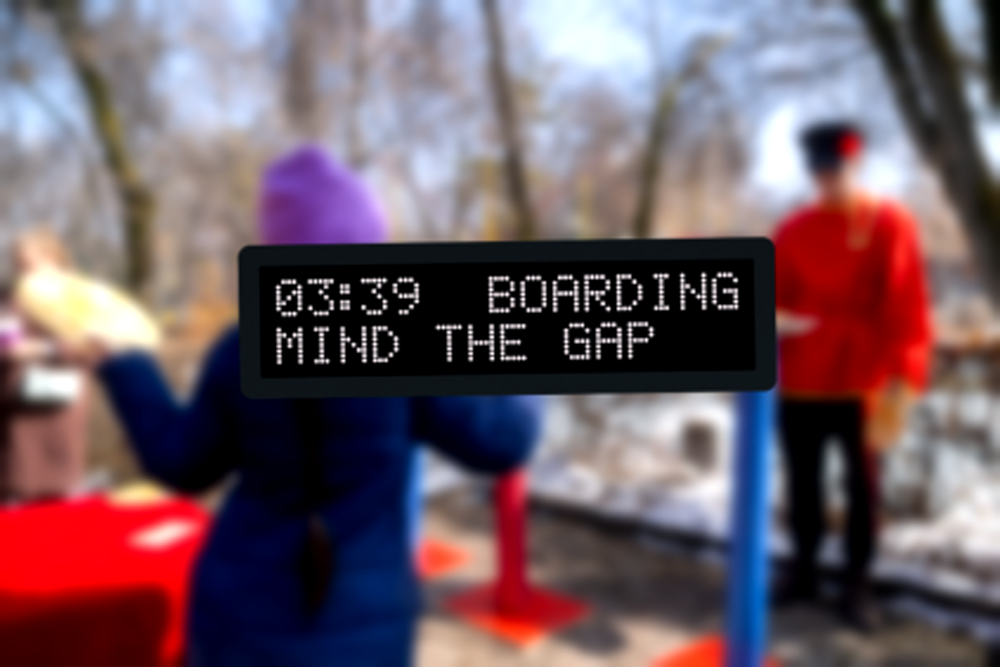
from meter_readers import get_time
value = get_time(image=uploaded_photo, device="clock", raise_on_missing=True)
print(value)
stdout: 3:39
